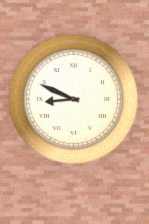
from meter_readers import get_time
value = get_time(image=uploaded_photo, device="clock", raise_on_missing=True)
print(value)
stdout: 8:49
